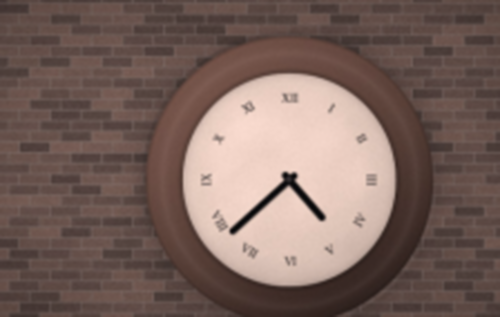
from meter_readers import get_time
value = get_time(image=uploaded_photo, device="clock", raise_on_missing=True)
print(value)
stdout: 4:38
